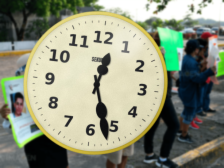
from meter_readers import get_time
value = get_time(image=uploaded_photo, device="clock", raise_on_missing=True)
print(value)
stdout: 12:27
